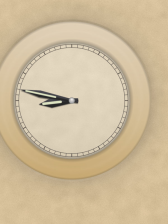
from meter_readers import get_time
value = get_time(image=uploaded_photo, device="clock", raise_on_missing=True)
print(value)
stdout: 8:47
